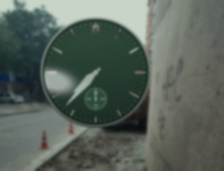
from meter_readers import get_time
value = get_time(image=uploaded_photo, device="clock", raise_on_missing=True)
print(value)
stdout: 7:37
